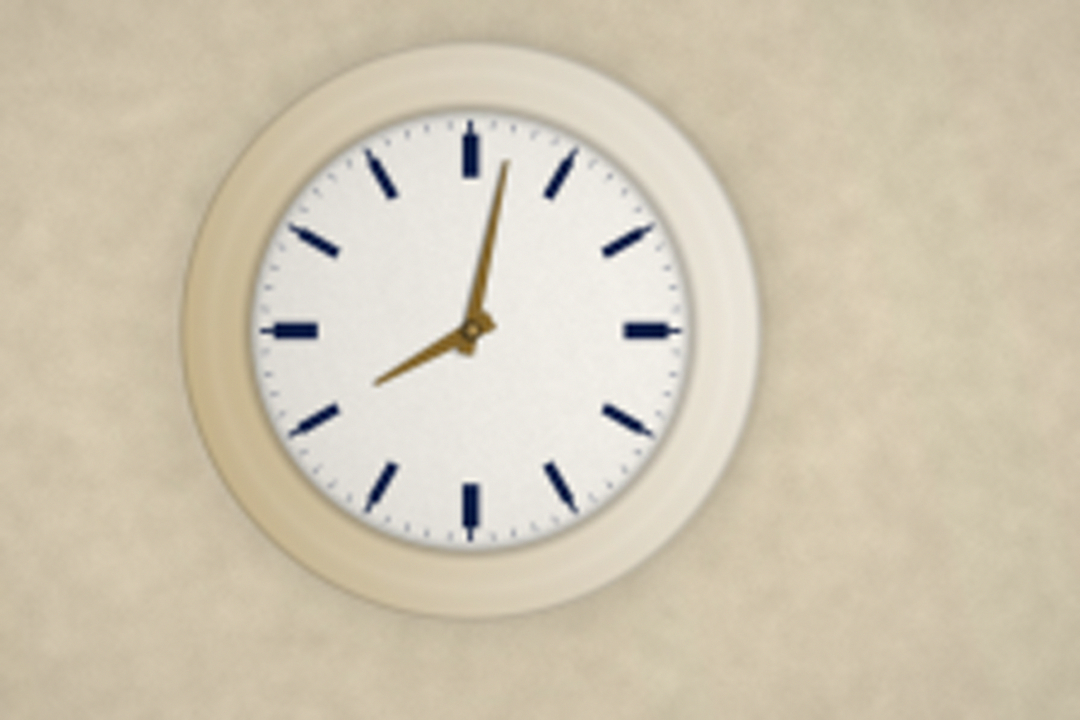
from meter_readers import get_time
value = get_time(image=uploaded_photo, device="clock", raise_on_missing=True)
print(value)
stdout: 8:02
